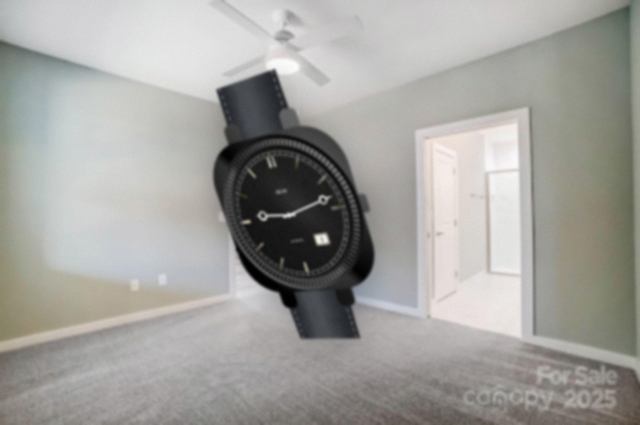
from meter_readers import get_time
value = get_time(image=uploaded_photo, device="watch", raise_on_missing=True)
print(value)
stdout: 9:13
